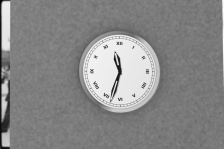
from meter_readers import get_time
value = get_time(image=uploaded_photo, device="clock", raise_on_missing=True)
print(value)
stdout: 11:33
